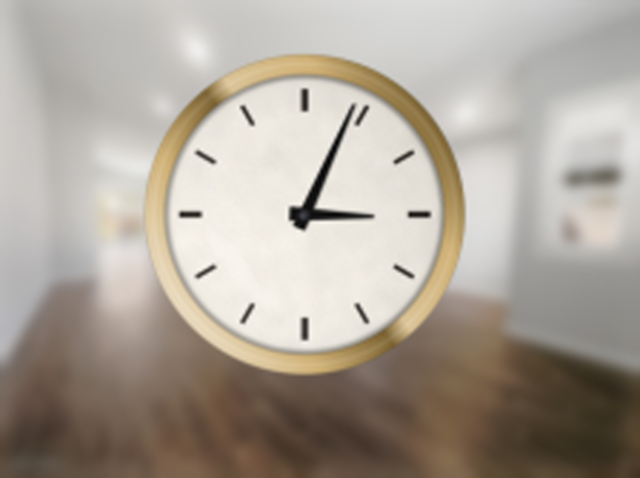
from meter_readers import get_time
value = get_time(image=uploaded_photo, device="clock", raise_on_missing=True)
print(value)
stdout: 3:04
